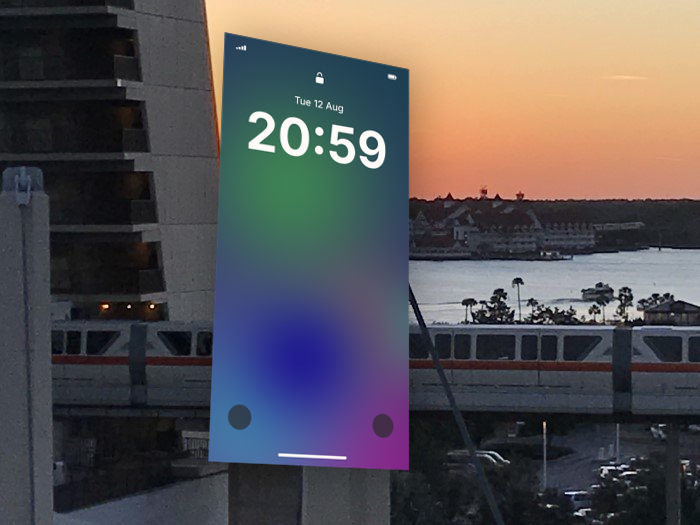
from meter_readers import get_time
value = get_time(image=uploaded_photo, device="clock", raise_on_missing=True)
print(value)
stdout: 20:59
